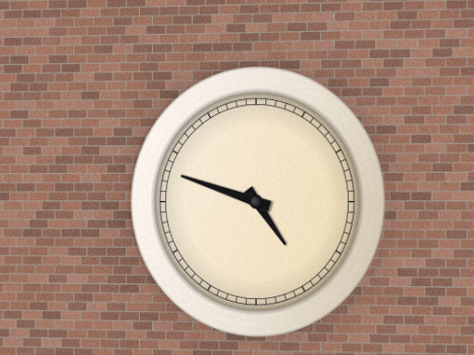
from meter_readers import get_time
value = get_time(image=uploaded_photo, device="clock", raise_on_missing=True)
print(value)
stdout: 4:48
